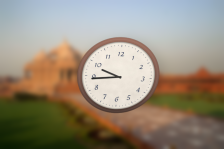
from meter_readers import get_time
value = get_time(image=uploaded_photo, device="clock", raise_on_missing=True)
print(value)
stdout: 9:44
